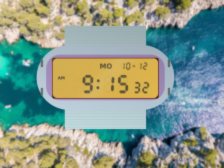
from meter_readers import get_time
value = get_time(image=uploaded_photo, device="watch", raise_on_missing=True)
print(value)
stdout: 9:15:32
